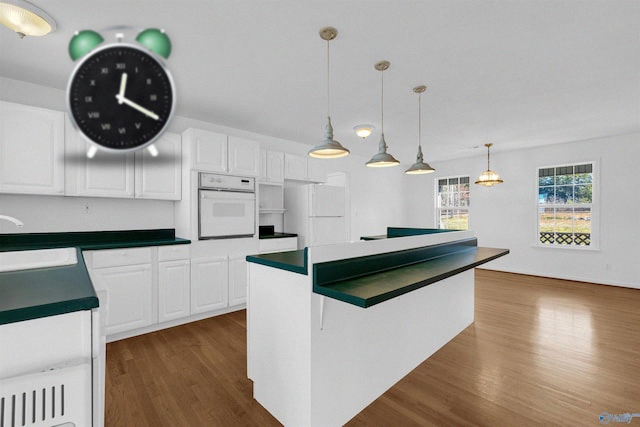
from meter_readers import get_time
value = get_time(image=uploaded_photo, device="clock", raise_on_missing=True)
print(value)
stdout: 12:20
